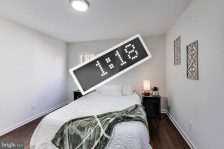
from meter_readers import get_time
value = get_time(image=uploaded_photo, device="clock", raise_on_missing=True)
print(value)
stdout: 1:18
